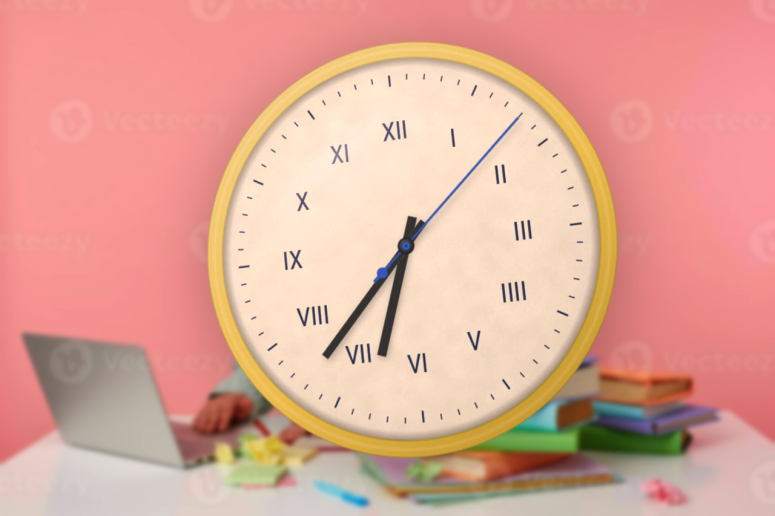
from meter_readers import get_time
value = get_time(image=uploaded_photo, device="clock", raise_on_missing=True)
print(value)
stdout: 6:37:08
